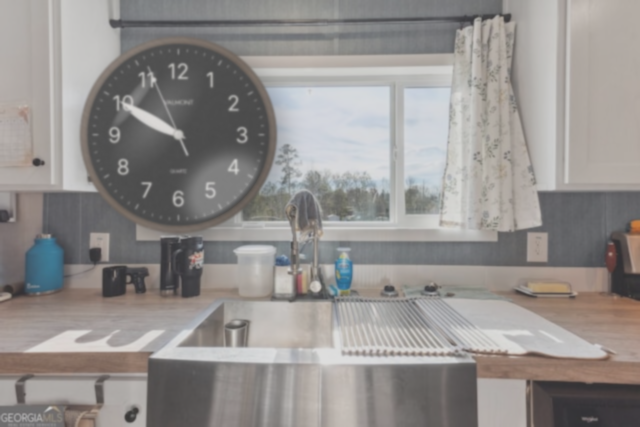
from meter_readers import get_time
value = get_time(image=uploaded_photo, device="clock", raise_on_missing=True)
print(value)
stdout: 9:49:56
